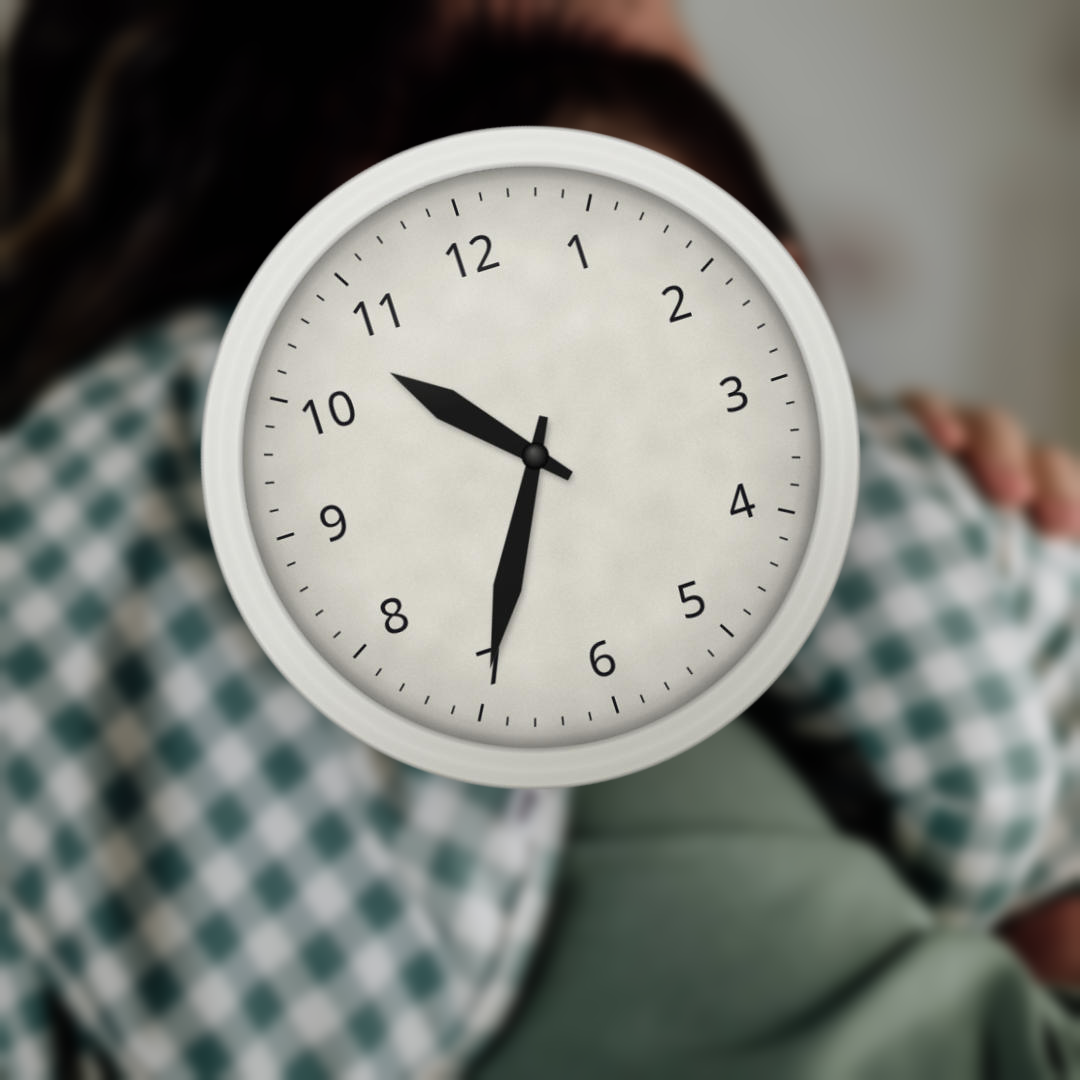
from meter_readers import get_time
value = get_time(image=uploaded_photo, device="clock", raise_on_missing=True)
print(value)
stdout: 10:35
